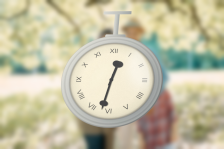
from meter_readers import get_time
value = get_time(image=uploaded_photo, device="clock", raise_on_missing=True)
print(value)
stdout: 12:32
